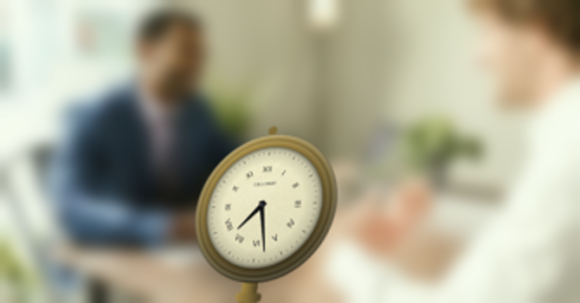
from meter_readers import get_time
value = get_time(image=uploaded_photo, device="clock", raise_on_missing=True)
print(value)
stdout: 7:28
